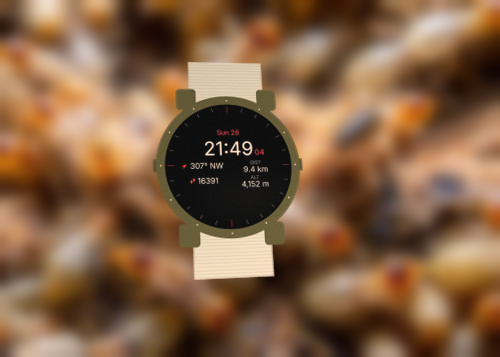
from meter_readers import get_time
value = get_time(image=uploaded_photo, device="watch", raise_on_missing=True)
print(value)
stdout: 21:49:04
